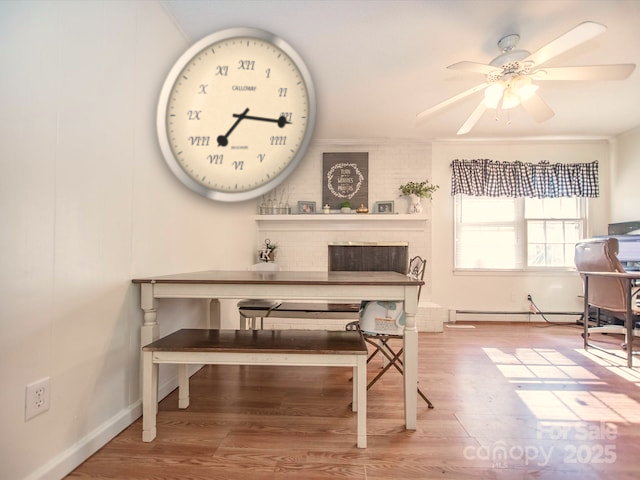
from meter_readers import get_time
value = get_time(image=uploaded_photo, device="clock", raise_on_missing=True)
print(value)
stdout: 7:16
